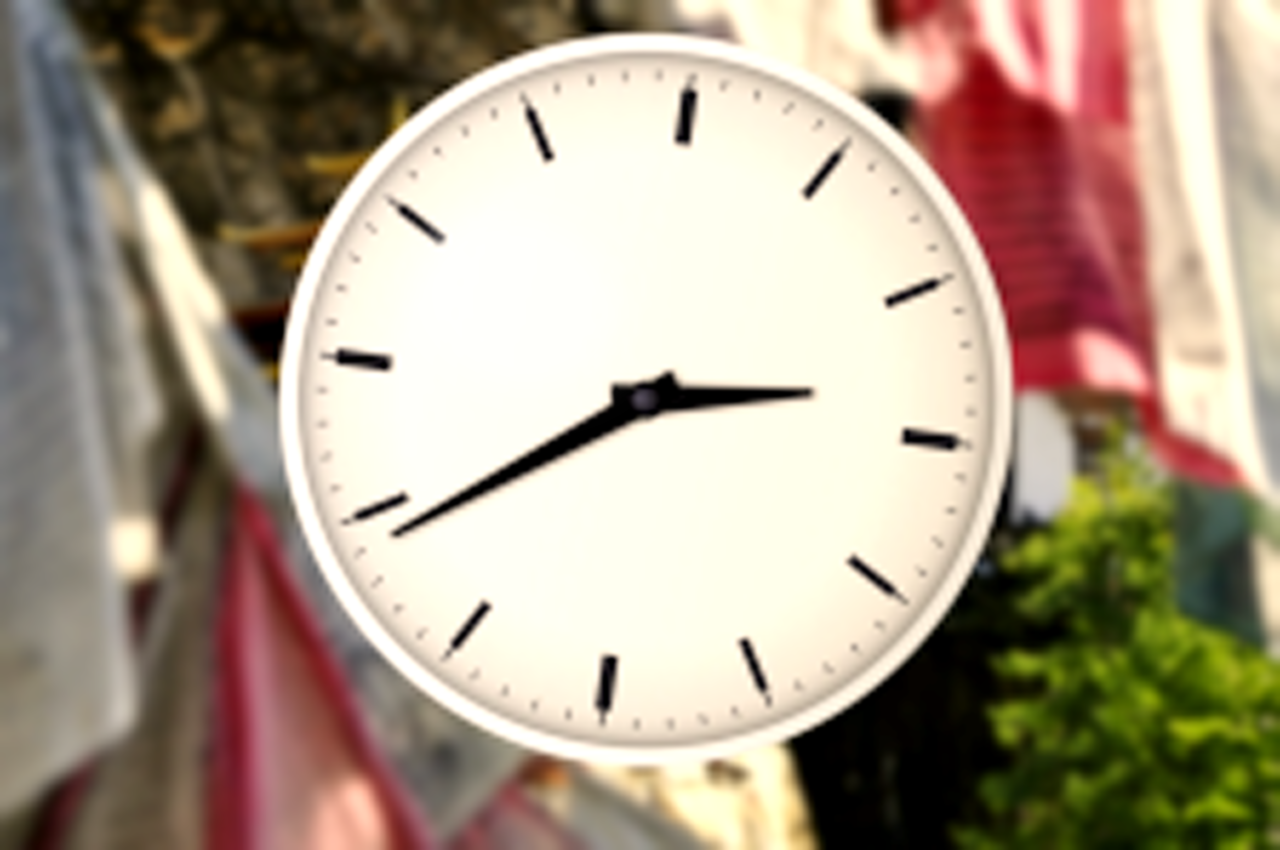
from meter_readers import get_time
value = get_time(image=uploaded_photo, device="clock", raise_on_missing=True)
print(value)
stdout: 2:39
